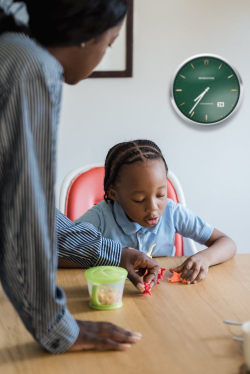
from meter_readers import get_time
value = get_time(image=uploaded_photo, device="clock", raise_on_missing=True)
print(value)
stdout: 7:36
